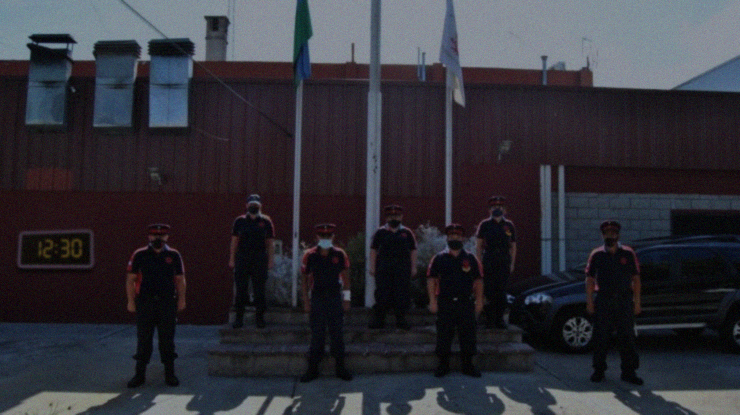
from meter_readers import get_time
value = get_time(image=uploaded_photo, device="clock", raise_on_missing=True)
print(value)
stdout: 12:30
